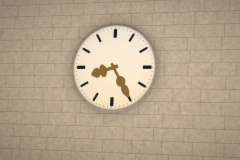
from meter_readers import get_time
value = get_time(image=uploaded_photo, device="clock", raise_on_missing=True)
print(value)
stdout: 8:25
